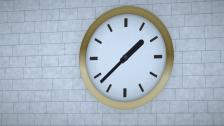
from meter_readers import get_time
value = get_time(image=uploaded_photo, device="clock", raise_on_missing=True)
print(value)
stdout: 1:38
